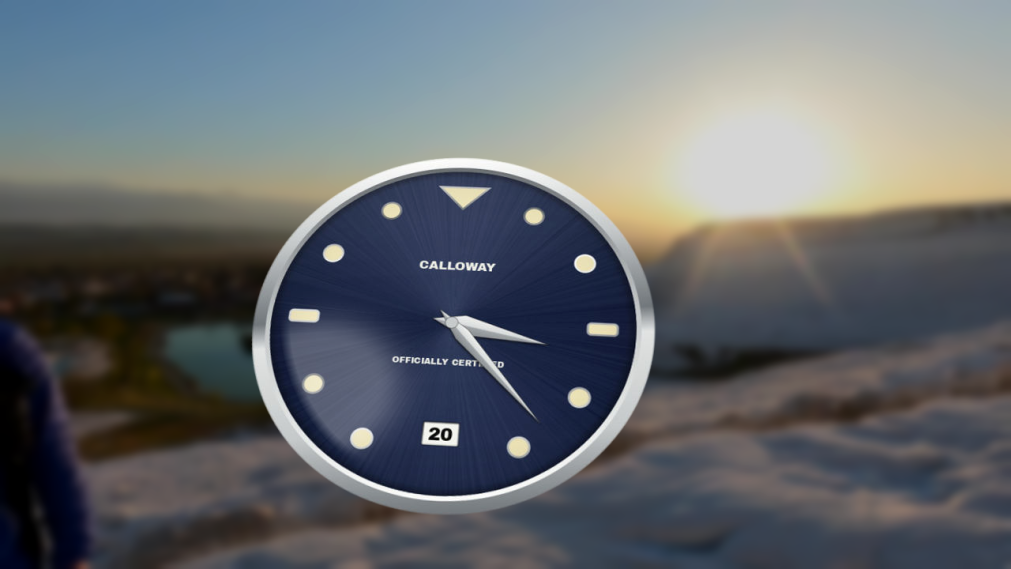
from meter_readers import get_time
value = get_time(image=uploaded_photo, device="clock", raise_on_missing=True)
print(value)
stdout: 3:23
